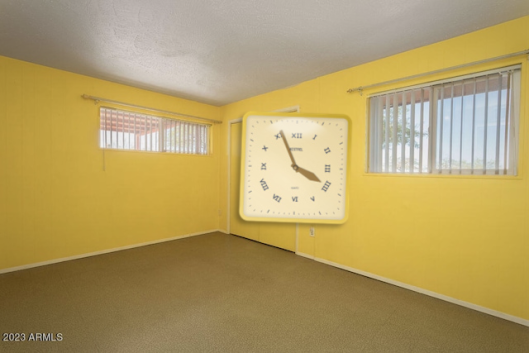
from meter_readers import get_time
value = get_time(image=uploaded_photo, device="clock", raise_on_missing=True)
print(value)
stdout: 3:56
